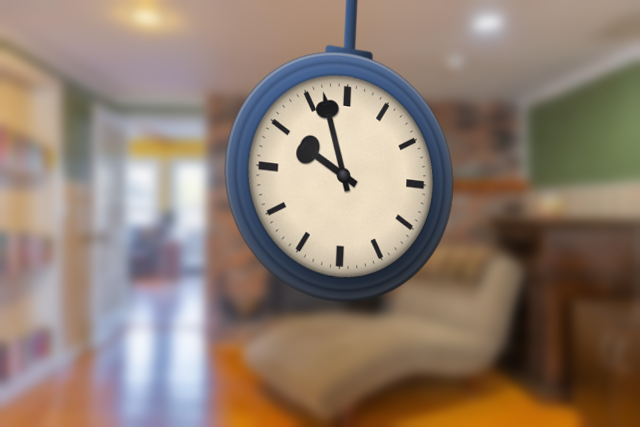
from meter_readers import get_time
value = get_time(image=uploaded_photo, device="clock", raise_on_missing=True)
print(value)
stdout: 9:57
